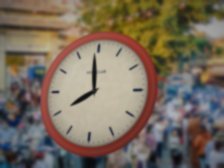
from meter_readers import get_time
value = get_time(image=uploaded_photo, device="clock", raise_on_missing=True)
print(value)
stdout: 7:59
